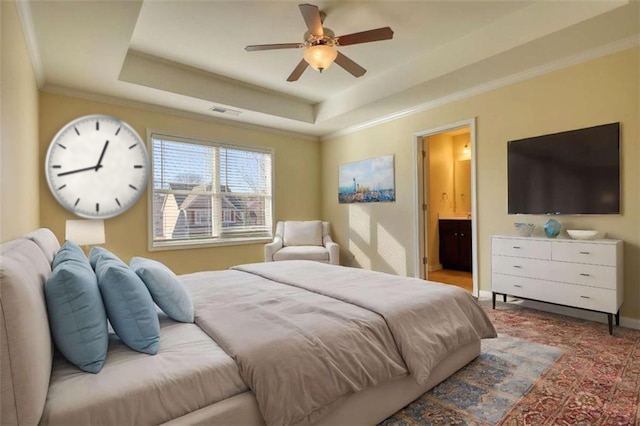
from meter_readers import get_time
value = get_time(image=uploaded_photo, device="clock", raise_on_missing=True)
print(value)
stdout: 12:43
